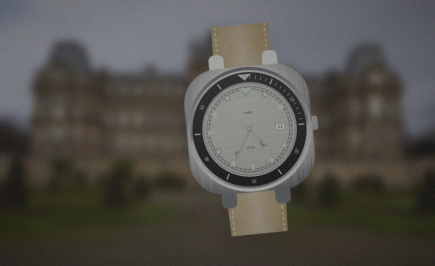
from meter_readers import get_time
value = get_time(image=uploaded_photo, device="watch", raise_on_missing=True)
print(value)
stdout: 4:35
